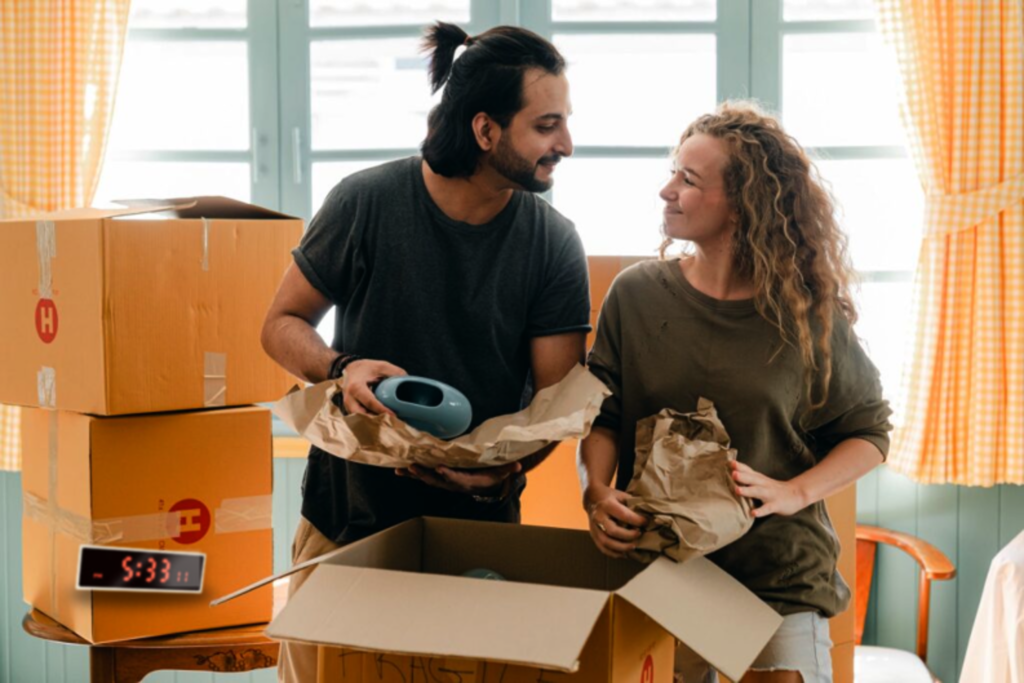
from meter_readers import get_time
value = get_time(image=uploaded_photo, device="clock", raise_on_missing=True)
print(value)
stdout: 5:33
